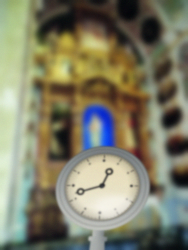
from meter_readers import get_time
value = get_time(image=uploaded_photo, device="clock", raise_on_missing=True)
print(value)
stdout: 12:42
